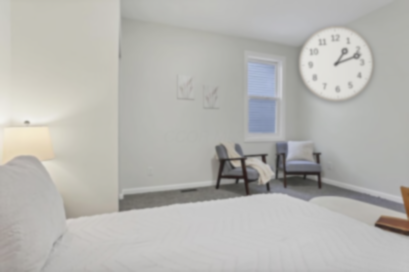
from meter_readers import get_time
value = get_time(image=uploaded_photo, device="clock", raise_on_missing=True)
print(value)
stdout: 1:12
